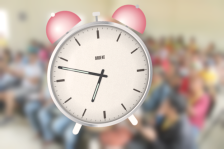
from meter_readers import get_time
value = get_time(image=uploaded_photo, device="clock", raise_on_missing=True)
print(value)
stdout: 6:48
